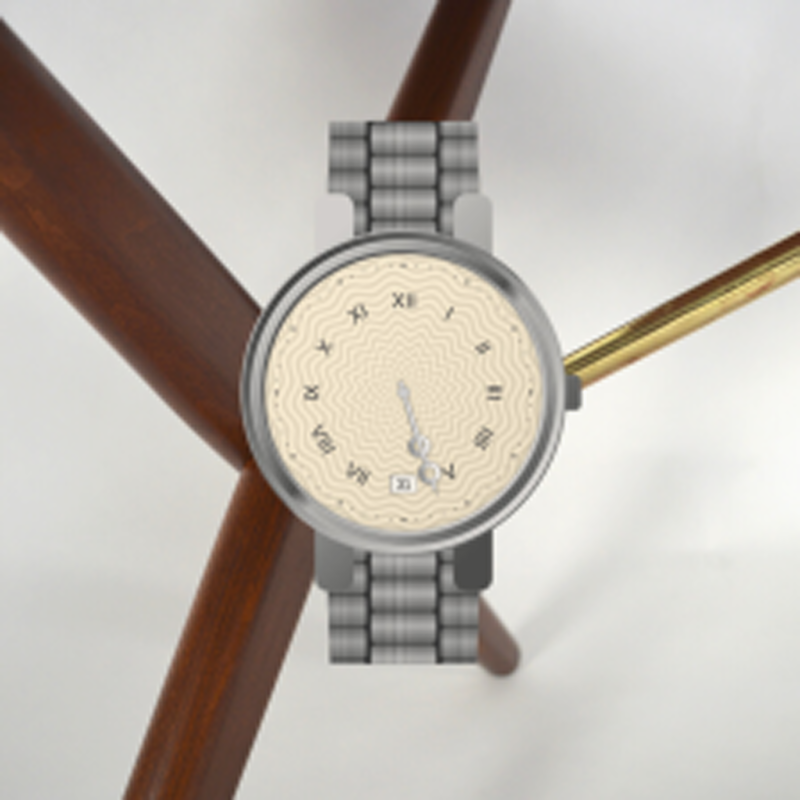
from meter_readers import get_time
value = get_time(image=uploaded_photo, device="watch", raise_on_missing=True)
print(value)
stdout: 5:27
